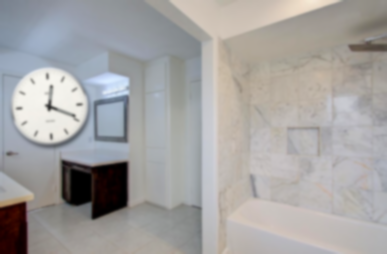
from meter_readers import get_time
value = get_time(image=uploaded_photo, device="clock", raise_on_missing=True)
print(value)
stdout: 12:19
